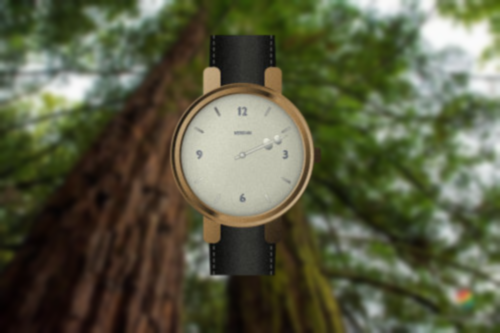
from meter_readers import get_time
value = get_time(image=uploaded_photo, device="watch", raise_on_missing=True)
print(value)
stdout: 2:11
